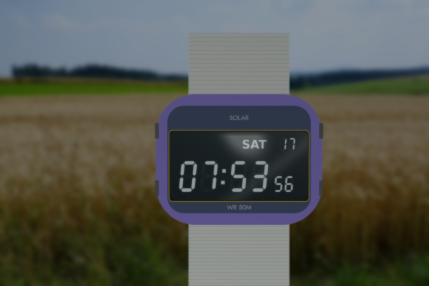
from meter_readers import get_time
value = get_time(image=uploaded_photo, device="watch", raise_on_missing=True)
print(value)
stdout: 7:53:56
